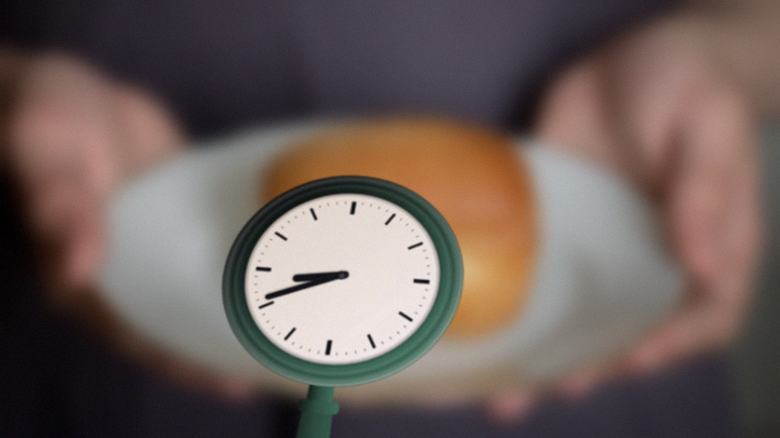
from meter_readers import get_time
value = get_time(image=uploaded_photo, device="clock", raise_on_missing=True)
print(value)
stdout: 8:41
